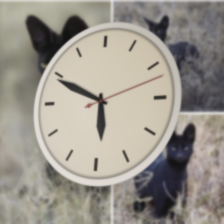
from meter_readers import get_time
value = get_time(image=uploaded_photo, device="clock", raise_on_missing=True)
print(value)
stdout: 5:49:12
